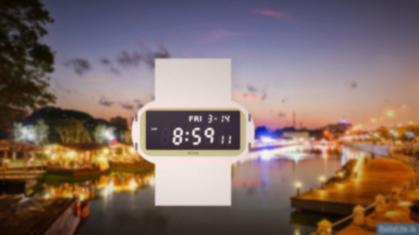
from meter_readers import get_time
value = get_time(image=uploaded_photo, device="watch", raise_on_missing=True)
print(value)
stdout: 8:59:11
